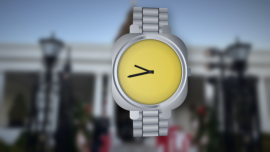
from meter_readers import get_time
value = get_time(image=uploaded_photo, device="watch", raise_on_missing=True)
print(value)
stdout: 9:43
